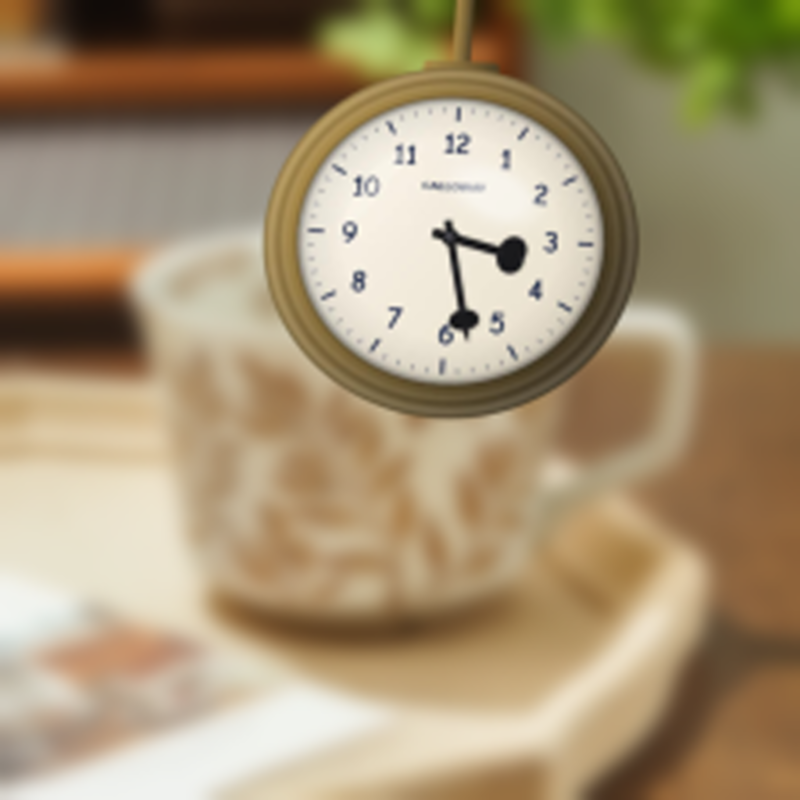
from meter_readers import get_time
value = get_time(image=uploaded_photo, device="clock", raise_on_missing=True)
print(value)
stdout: 3:28
